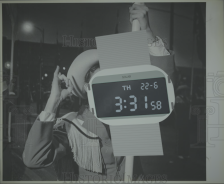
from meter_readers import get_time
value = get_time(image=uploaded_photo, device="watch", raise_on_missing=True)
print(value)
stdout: 3:31:58
